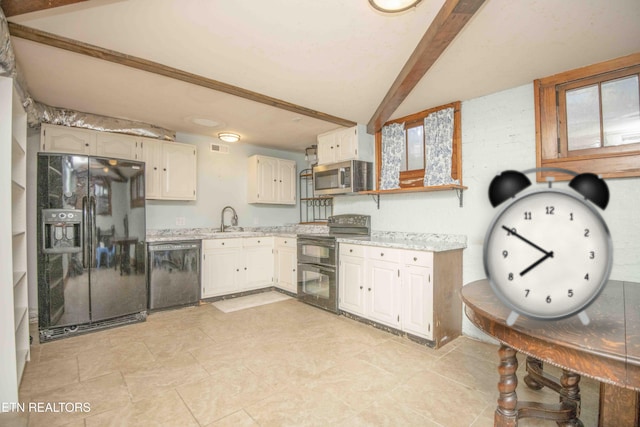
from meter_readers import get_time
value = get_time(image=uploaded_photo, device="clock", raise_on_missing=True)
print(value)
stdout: 7:50
